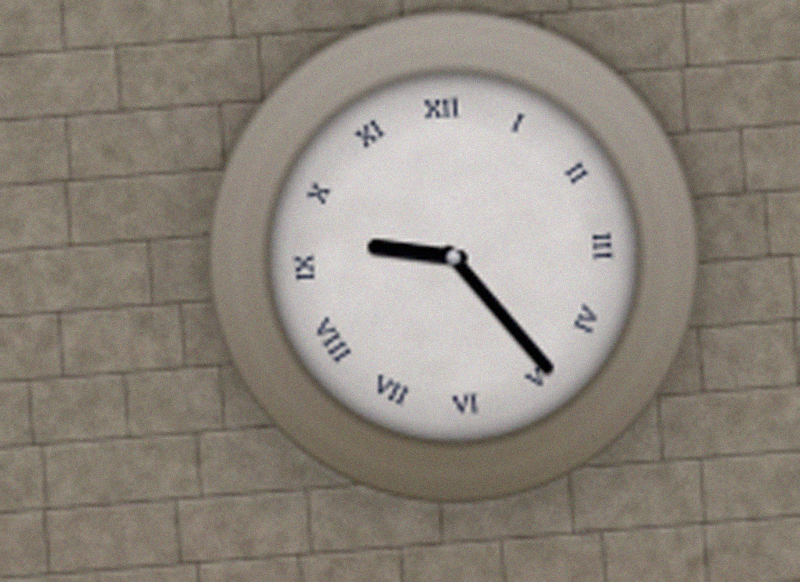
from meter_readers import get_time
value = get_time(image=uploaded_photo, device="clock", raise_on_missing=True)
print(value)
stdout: 9:24
